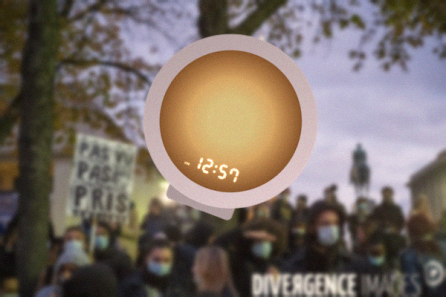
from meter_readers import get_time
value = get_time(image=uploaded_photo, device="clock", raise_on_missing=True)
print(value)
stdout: 12:57
